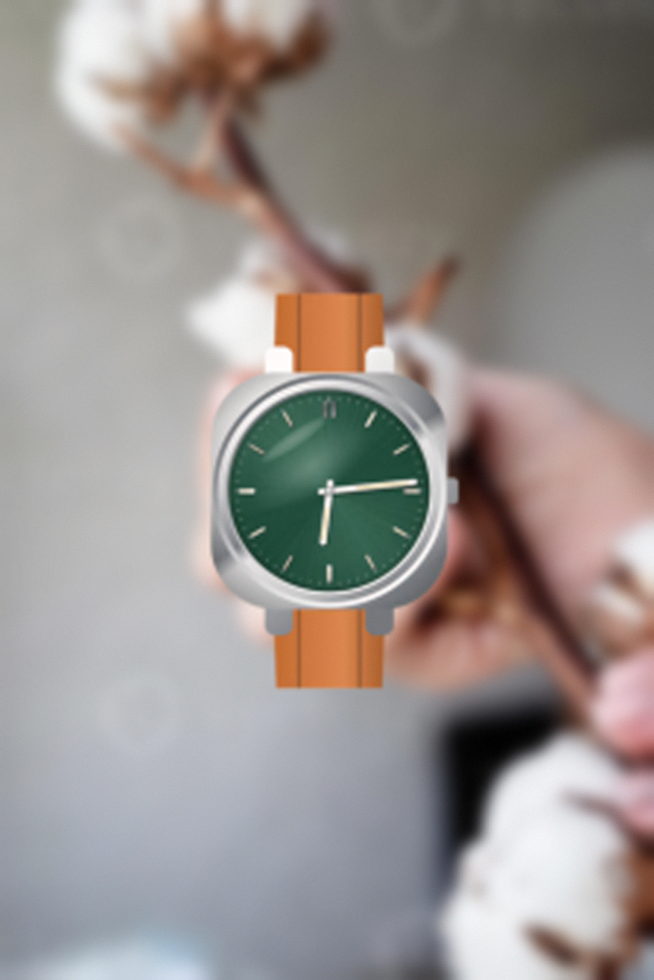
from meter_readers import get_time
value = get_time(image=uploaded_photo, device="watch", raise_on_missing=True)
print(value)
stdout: 6:14
